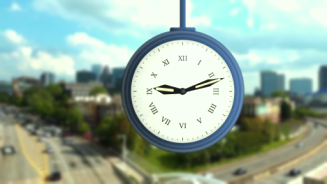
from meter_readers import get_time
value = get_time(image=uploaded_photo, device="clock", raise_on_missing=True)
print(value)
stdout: 9:12
